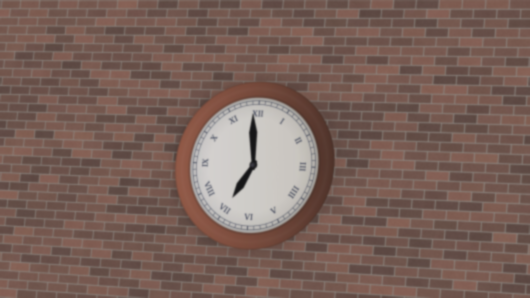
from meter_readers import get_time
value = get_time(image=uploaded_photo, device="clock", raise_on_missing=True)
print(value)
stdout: 6:59
